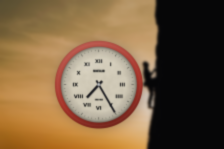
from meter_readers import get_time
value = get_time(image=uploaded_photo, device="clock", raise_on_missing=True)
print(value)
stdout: 7:25
